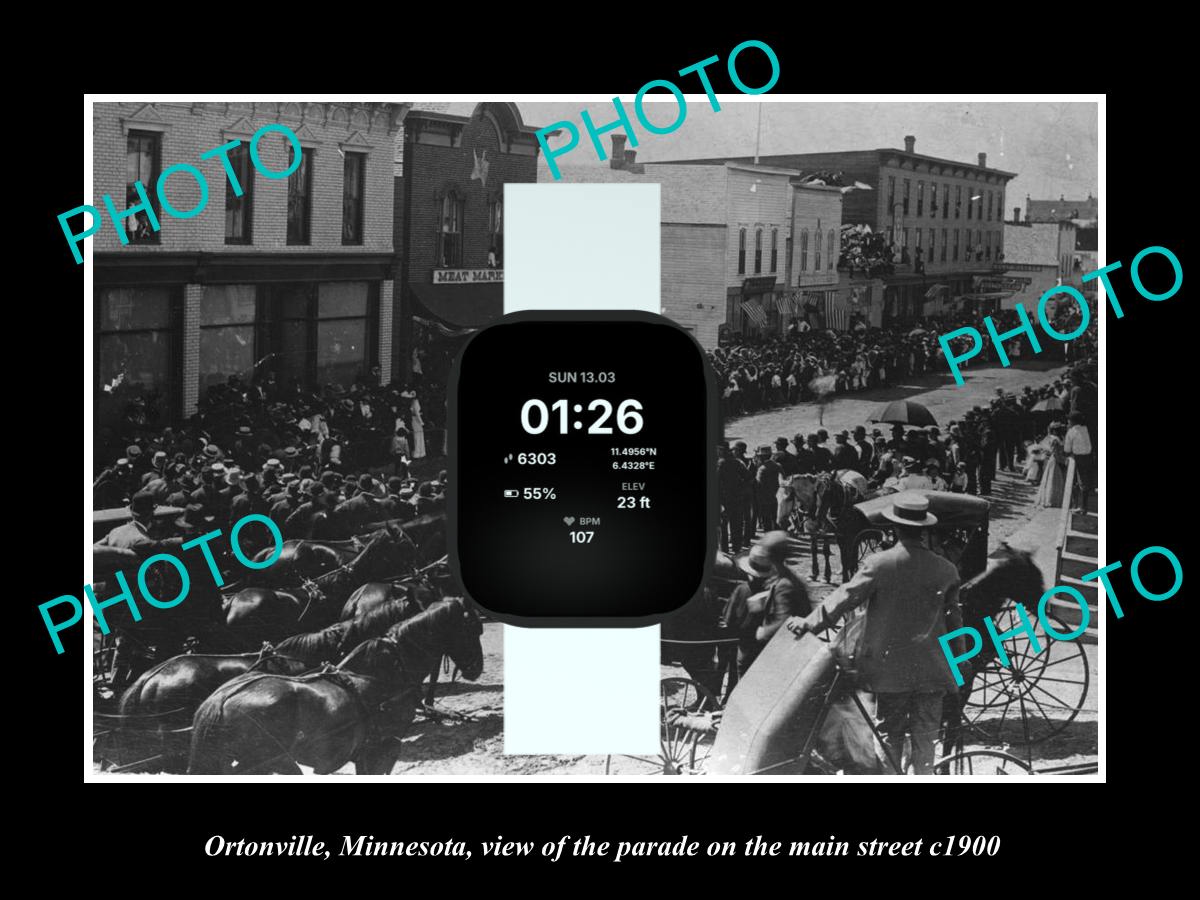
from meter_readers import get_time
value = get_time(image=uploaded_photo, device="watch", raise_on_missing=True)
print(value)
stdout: 1:26
